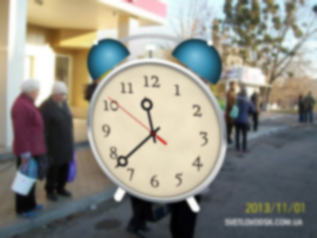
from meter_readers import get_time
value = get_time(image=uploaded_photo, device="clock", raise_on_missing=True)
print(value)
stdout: 11:37:51
